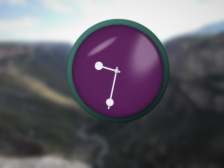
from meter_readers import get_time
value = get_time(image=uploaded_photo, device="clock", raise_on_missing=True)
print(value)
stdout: 9:32
